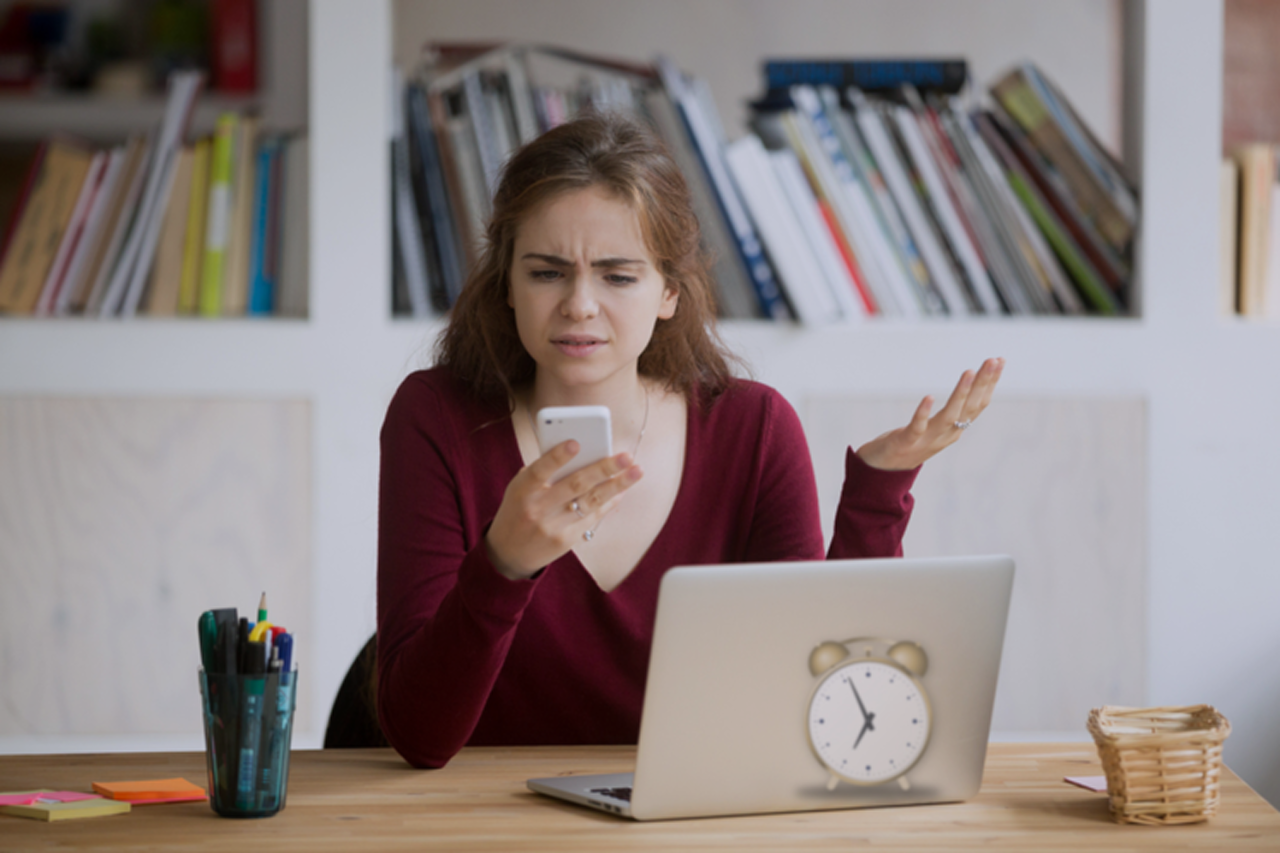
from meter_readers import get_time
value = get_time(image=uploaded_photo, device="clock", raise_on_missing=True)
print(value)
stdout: 6:56
